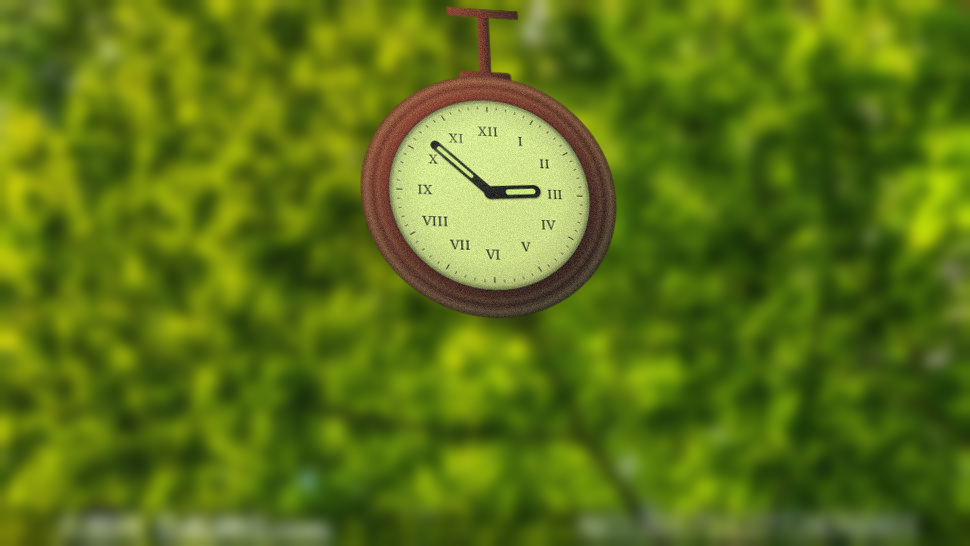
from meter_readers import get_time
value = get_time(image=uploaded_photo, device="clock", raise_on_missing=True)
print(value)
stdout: 2:52
